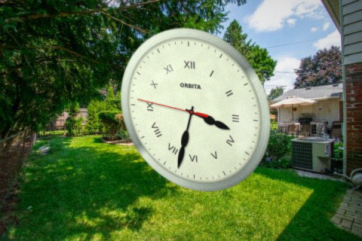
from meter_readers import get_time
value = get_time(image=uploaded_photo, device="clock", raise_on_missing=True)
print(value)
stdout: 3:32:46
